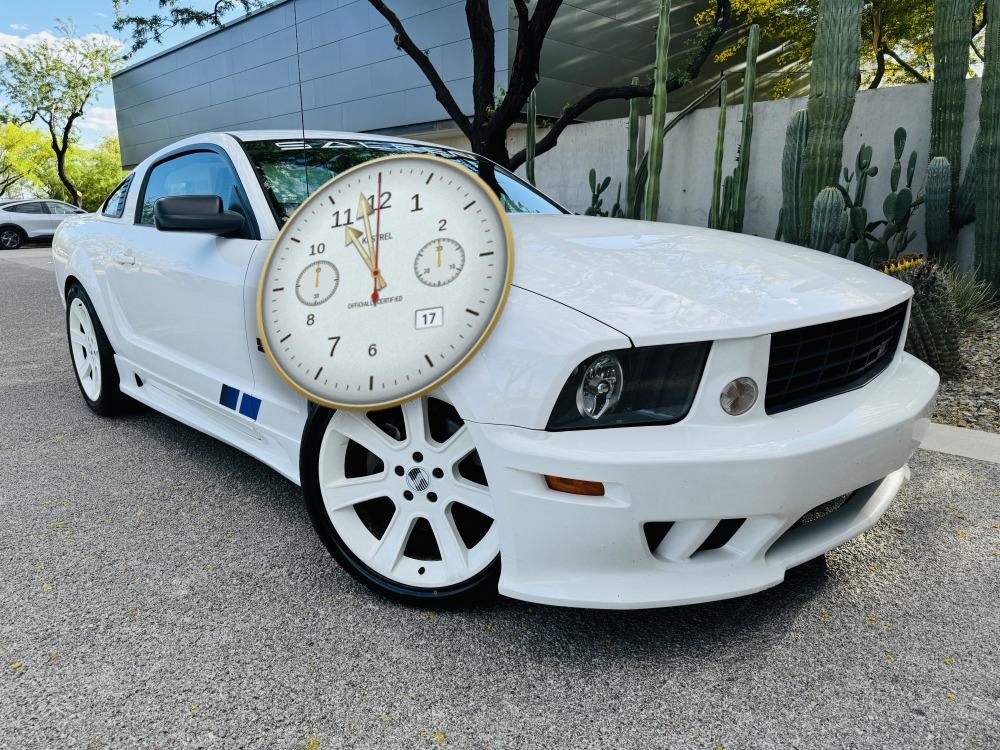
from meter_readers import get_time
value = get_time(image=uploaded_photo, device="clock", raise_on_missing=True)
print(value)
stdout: 10:58
